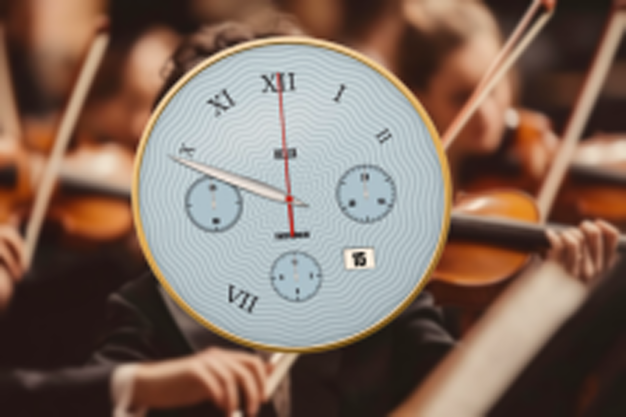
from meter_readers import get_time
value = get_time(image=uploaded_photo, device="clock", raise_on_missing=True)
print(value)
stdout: 9:49
